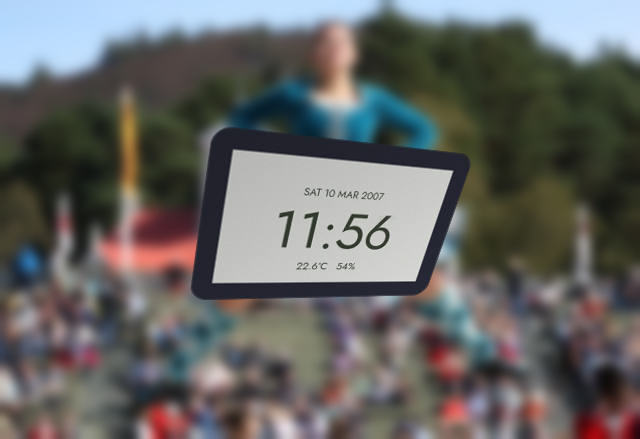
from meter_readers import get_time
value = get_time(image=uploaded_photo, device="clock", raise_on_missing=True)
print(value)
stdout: 11:56
